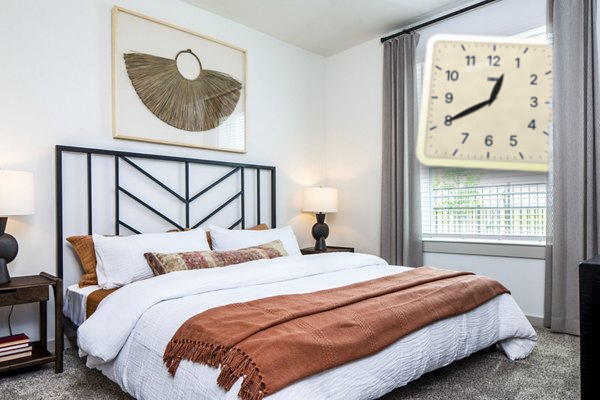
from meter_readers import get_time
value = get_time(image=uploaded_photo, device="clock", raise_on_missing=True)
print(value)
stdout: 12:40
